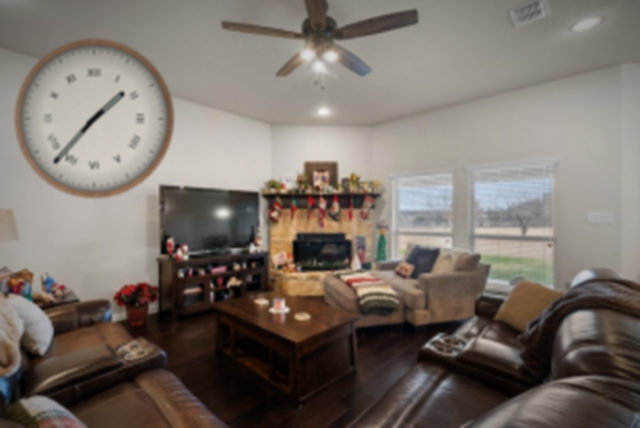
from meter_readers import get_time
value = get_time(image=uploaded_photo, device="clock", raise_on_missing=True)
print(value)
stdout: 1:37
